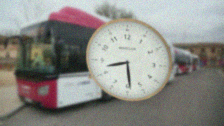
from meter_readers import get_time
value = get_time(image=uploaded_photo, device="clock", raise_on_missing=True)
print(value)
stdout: 8:29
